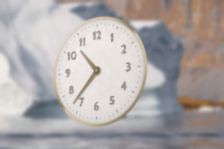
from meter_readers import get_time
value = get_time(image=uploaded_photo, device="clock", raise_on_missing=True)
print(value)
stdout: 10:37
